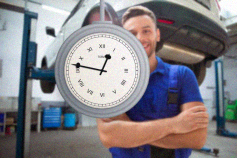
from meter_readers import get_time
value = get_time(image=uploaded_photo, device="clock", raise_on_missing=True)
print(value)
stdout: 12:47
